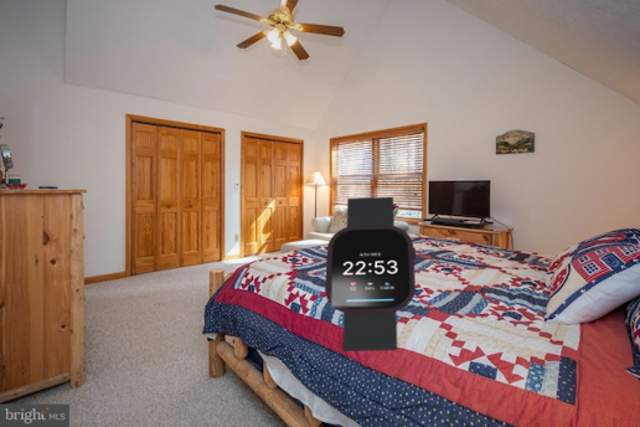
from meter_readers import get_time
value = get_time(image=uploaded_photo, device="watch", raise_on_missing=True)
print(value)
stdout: 22:53
